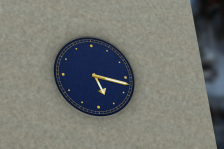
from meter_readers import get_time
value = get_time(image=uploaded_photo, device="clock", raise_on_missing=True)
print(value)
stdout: 5:17
